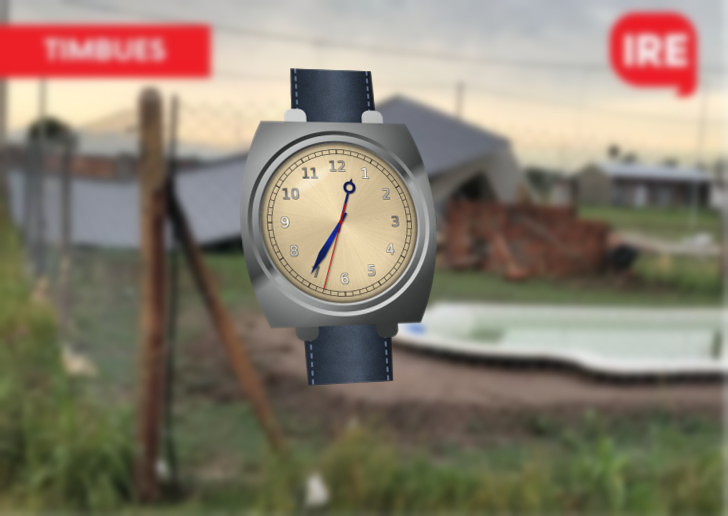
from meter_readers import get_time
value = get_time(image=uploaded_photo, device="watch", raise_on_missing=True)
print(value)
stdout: 12:35:33
